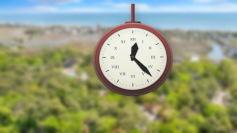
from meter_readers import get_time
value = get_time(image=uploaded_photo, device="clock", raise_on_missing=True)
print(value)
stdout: 12:23
